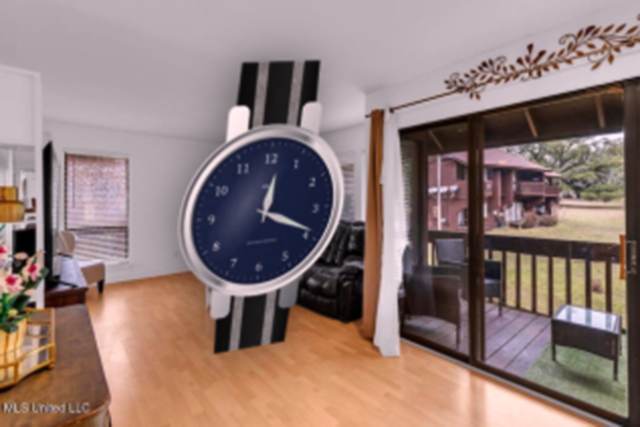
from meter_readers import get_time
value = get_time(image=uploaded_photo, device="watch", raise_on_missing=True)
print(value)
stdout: 12:19
